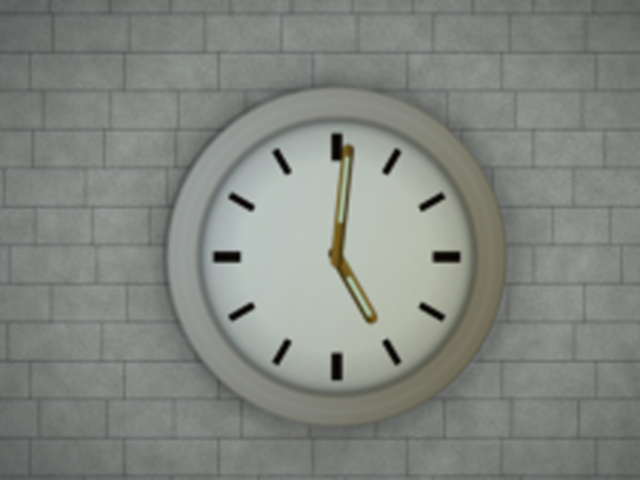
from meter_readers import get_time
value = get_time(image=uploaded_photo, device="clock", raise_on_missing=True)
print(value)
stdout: 5:01
